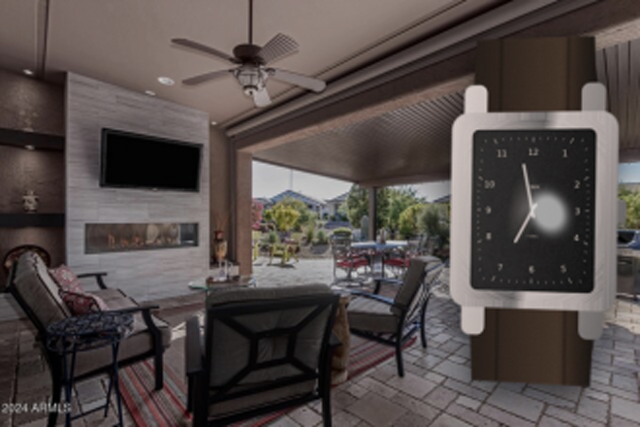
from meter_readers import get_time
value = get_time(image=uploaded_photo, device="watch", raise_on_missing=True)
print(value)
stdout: 6:58
